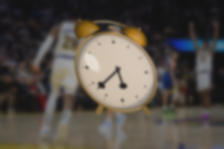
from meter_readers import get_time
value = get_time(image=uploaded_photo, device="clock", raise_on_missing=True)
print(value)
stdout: 5:38
